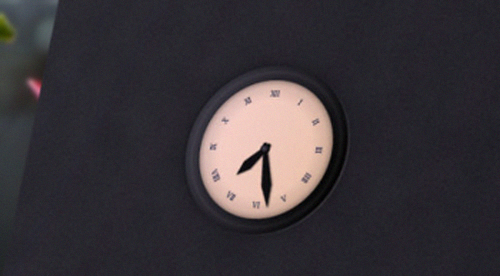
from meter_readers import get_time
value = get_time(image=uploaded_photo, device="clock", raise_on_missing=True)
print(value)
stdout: 7:28
